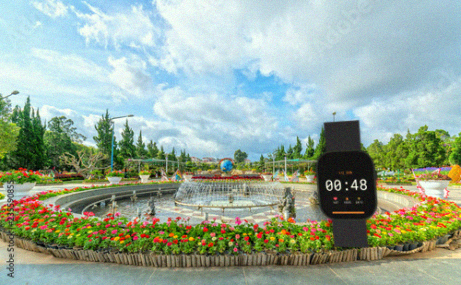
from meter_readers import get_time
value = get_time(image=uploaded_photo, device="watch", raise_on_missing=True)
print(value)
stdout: 0:48
